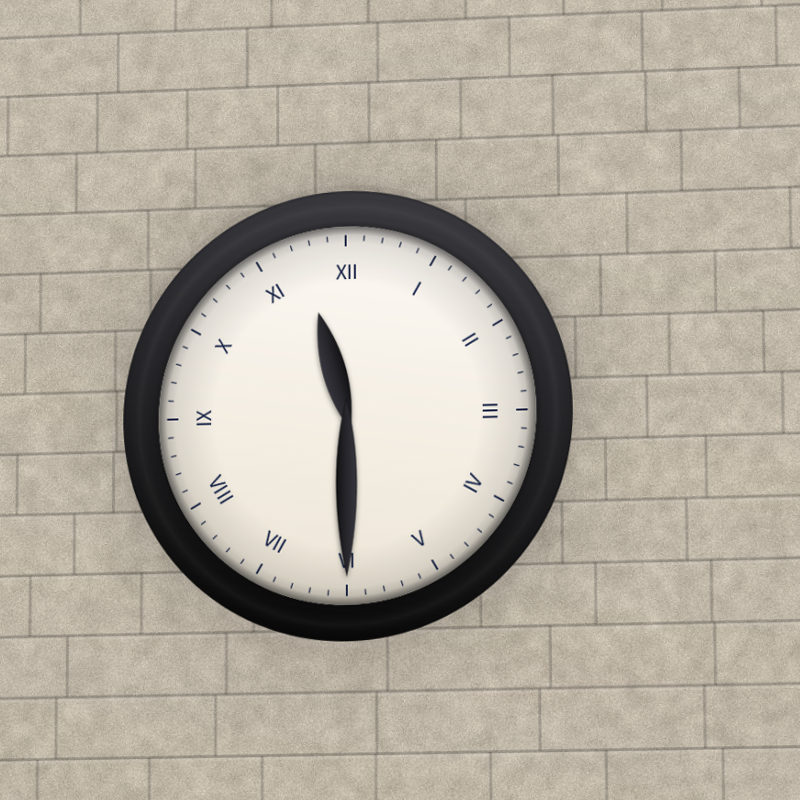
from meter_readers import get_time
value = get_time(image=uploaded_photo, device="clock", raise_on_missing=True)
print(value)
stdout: 11:30
